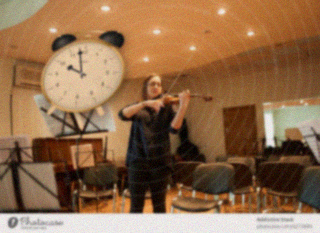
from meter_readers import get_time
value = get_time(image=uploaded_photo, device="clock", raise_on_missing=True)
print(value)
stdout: 9:58
